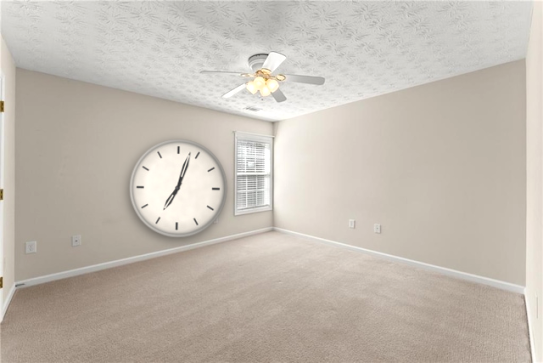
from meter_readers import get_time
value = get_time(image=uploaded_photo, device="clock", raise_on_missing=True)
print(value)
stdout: 7:03
